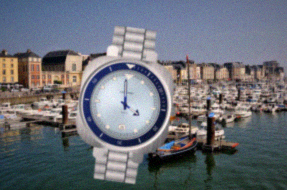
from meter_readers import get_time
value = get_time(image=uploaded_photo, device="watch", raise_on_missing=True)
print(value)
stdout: 3:59
